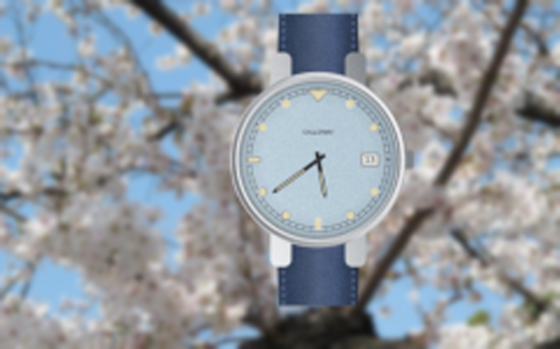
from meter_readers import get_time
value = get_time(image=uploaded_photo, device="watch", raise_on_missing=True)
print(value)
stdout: 5:39
